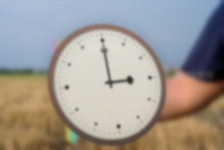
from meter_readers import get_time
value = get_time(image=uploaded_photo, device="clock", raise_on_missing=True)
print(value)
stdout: 3:00
